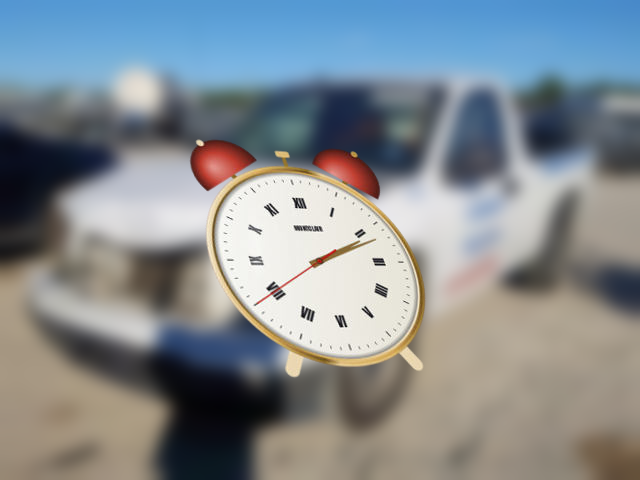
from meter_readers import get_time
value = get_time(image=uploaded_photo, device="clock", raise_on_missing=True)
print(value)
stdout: 2:11:40
